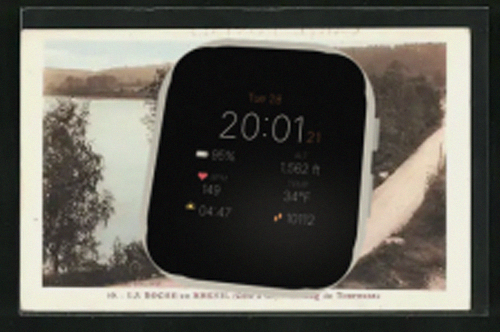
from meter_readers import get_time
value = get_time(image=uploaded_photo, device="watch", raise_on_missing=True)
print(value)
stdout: 20:01
